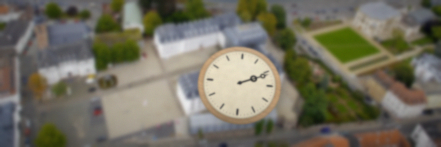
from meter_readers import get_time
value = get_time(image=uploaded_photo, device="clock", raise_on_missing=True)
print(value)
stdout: 2:11
